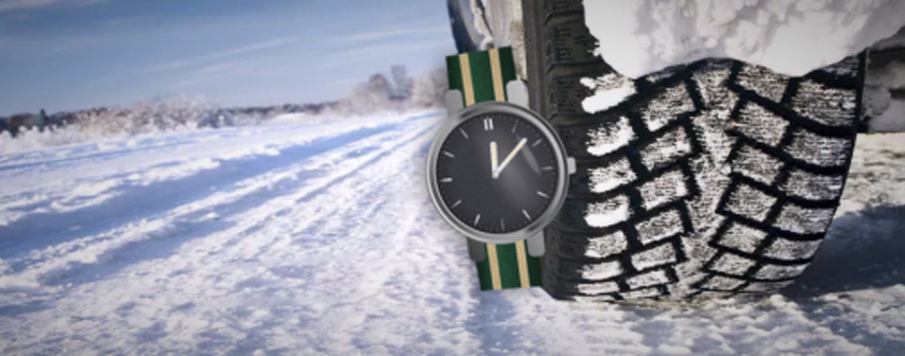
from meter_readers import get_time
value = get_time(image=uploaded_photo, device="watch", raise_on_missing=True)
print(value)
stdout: 12:08
